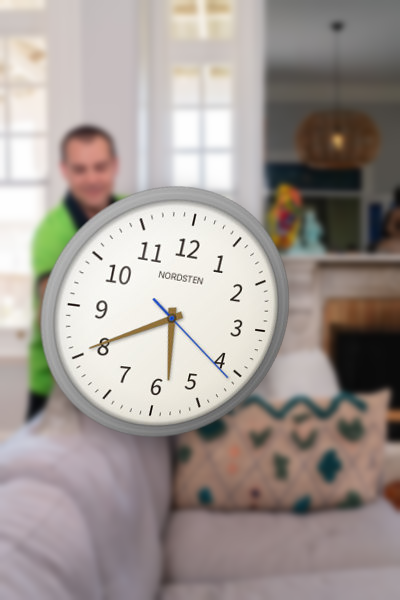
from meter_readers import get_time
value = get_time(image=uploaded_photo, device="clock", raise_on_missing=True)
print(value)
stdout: 5:40:21
